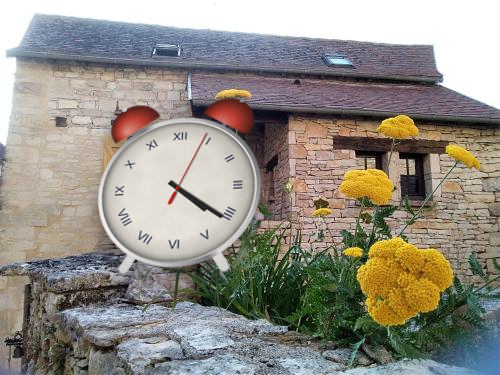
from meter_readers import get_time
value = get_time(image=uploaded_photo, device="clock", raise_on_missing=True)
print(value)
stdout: 4:21:04
